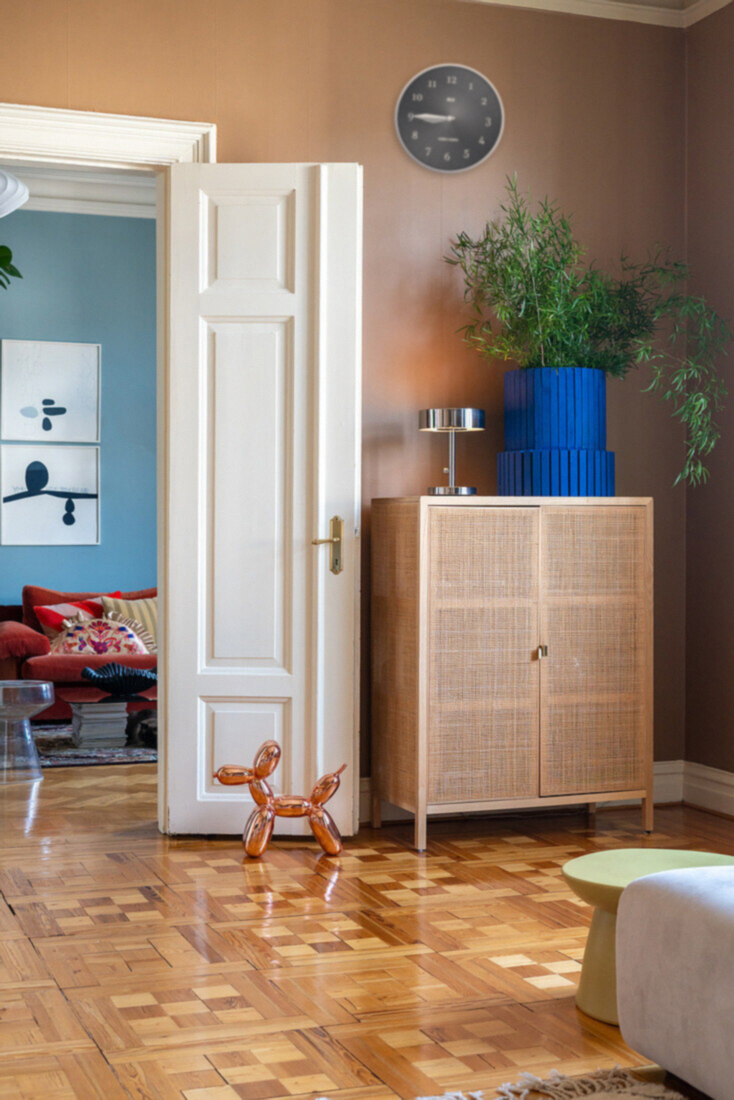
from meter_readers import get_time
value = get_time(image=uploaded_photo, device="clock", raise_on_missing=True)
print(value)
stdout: 8:45
